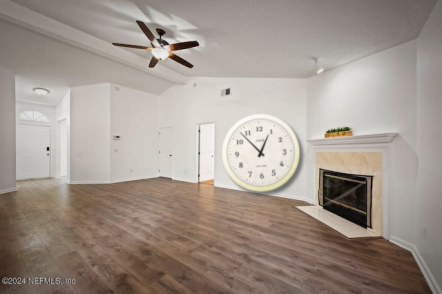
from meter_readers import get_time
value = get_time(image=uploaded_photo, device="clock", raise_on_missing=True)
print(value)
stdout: 12:53
